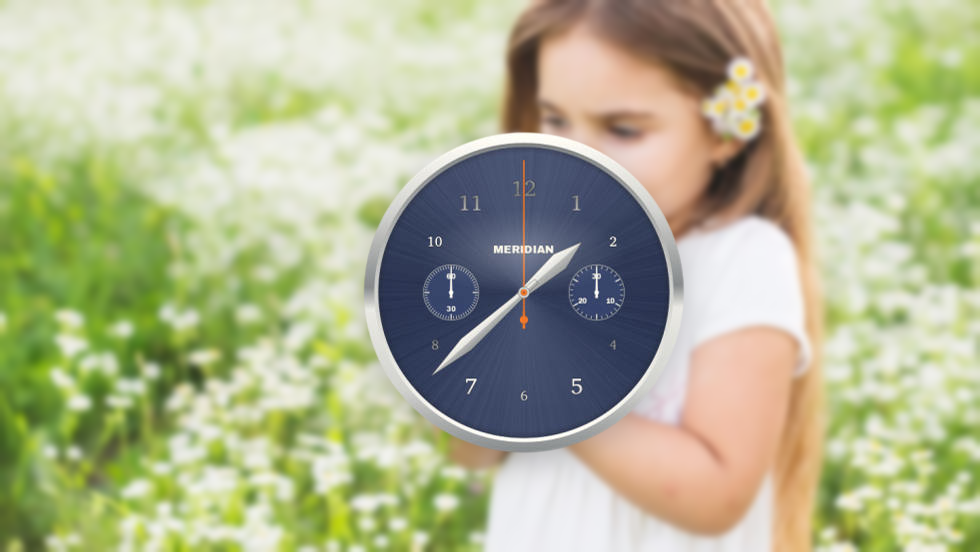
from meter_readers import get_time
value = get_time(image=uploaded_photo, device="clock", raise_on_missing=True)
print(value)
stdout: 1:38
